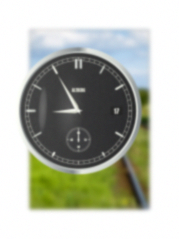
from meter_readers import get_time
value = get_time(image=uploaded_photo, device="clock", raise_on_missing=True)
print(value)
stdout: 8:55
